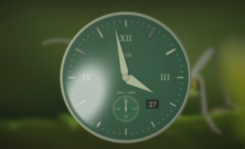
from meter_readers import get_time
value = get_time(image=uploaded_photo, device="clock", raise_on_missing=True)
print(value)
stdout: 3:58
